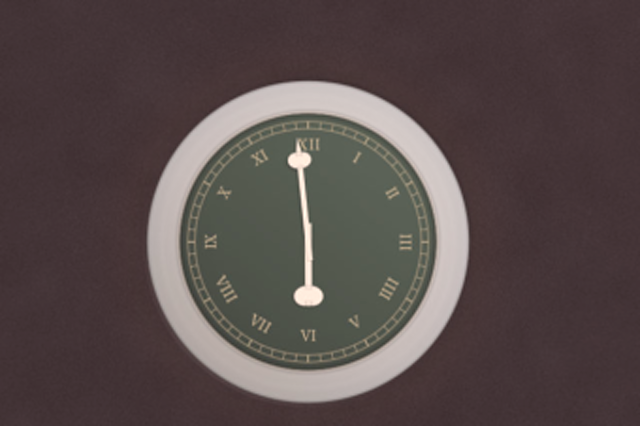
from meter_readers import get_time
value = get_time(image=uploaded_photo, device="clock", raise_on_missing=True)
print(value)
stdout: 5:59
